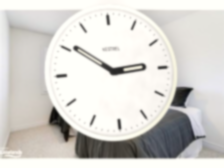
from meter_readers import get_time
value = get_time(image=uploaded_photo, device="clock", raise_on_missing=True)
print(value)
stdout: 2:51
